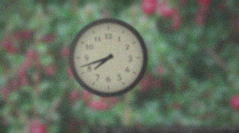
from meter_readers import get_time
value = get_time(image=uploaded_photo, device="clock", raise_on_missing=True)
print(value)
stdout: 7:42
